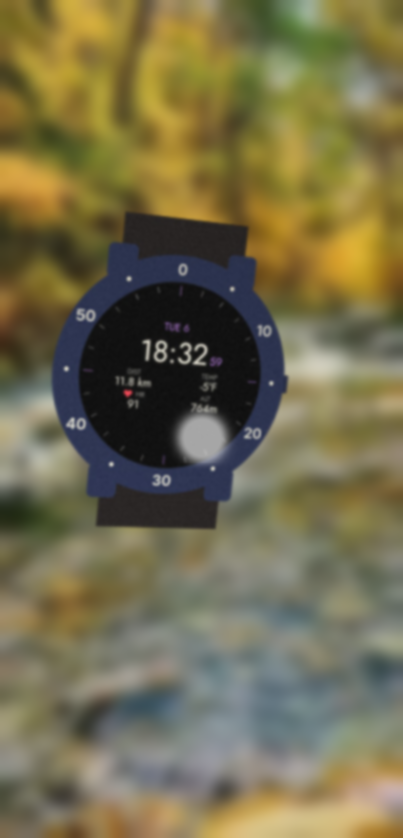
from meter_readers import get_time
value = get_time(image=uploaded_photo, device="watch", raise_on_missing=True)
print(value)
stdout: 18:32
